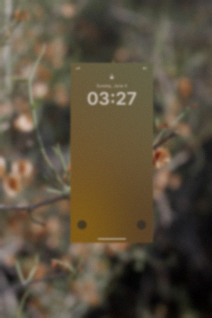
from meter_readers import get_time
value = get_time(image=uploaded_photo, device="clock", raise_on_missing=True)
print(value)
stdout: 3:27
